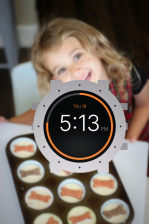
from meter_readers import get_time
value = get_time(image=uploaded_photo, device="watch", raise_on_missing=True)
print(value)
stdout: 5:13
